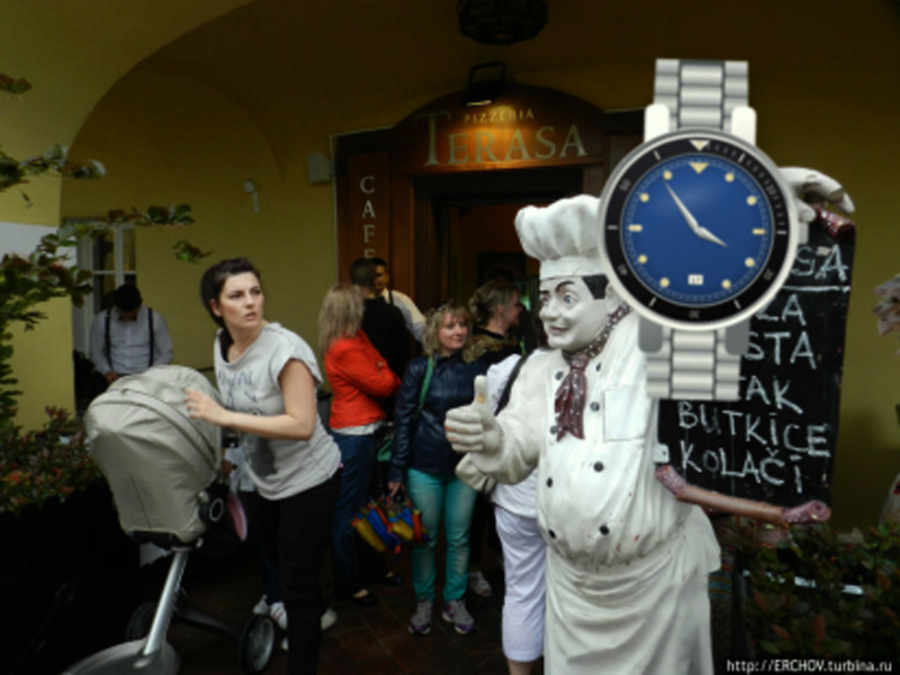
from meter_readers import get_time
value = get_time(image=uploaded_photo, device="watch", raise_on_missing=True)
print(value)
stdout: 3:54
